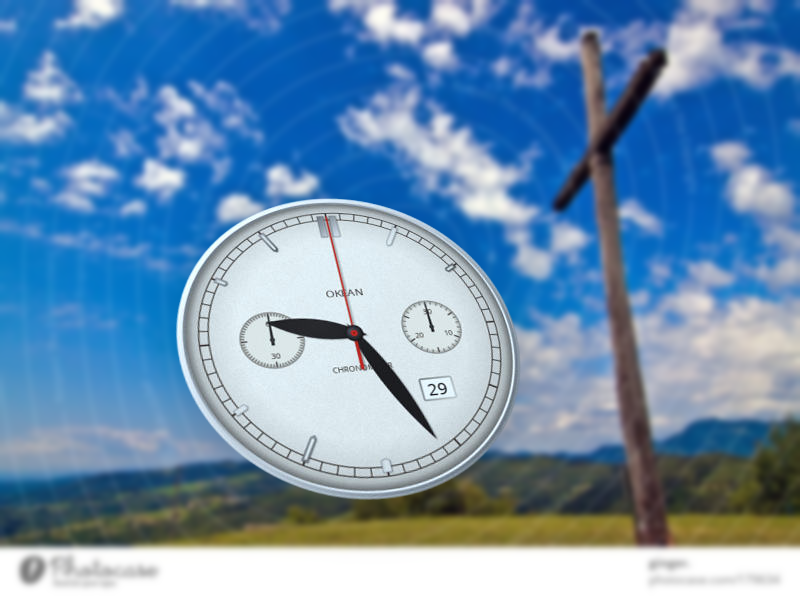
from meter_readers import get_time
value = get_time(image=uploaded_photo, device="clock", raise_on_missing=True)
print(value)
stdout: 9:26
